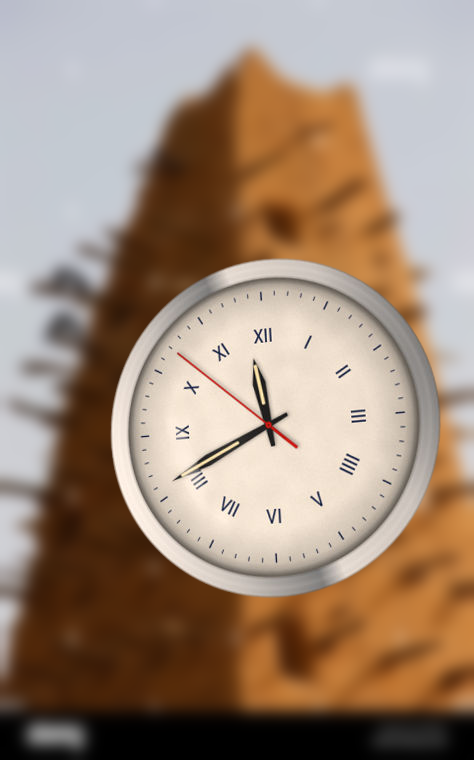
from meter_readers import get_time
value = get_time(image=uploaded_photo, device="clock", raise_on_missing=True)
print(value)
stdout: 11:40:52
